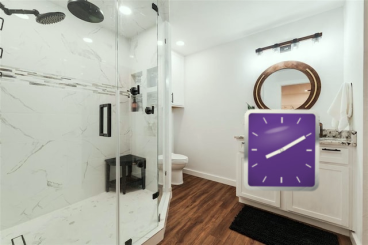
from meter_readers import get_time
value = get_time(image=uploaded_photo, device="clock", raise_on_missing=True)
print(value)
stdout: 8:10
